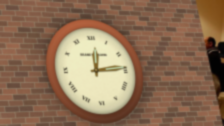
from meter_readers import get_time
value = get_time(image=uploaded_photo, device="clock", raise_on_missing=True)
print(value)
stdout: 12:14
